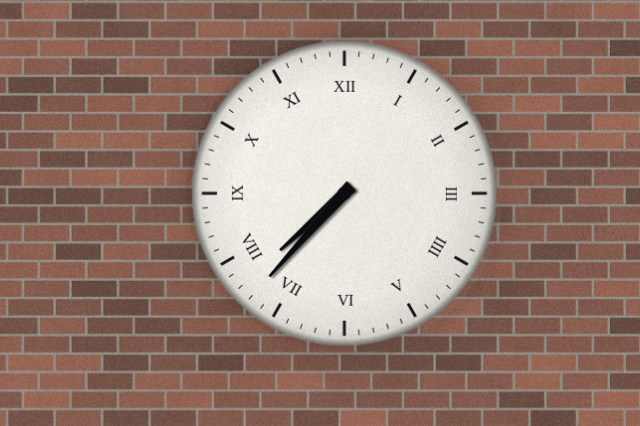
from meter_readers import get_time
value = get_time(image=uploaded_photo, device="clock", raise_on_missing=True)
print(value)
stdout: 7:37
